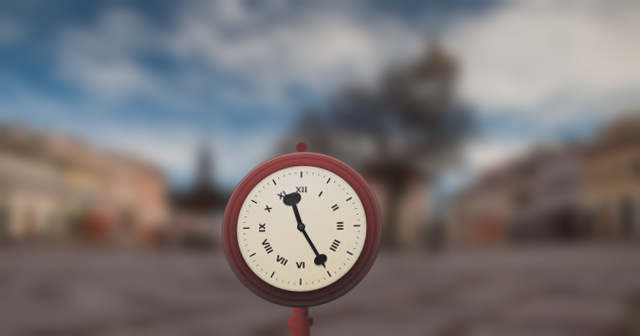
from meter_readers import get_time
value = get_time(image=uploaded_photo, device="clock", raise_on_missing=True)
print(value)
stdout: 11:25
